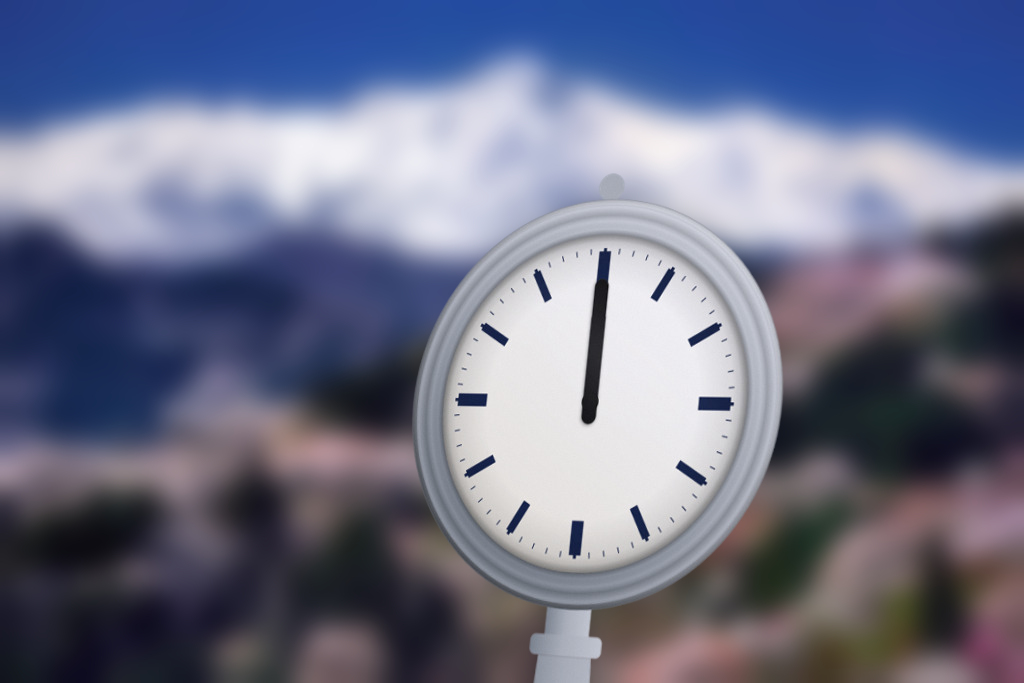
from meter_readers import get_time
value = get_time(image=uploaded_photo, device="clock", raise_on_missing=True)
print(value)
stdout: 12:00
